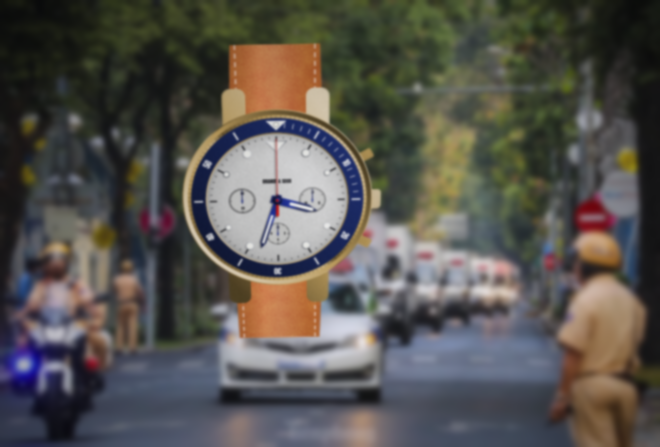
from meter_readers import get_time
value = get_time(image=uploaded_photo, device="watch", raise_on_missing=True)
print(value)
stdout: 3:33
